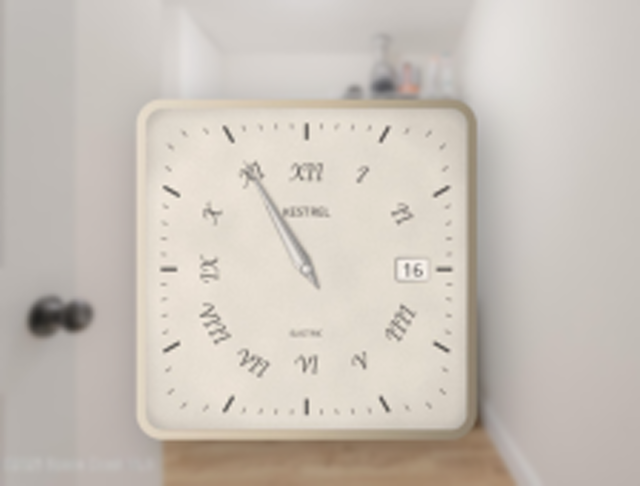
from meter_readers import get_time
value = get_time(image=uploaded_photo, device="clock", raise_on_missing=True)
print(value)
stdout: 10:55
